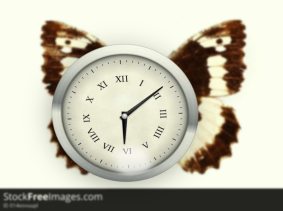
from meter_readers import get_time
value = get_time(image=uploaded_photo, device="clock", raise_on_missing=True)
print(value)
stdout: 6:09
